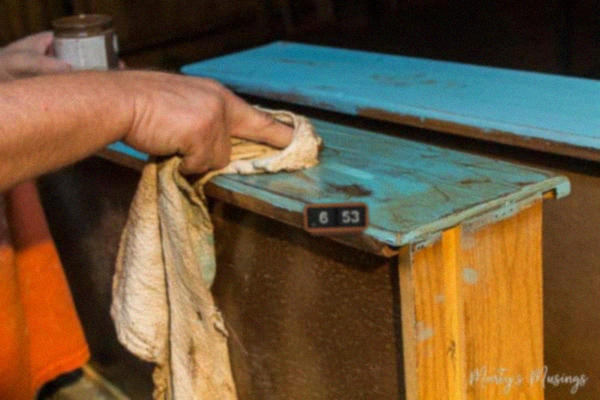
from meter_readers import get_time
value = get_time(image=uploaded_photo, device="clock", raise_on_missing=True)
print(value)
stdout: 6:53
